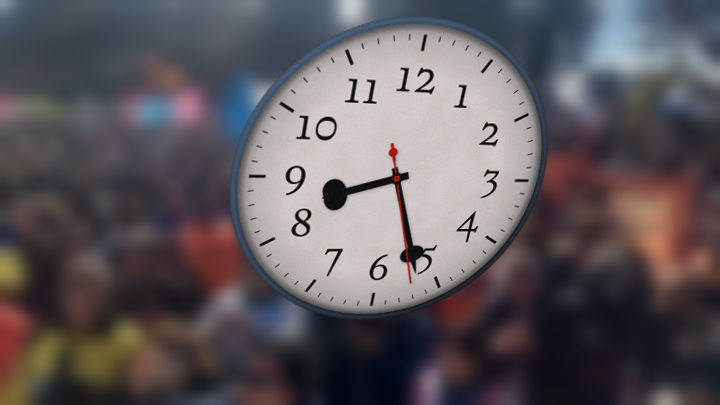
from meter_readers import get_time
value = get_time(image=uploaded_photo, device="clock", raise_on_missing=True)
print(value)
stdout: 8:26:27
